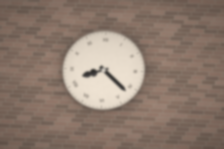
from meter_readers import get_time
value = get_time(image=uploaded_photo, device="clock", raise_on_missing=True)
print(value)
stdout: 8:22
